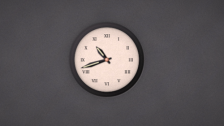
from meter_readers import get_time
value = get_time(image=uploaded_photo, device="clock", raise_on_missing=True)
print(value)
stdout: 10:42
